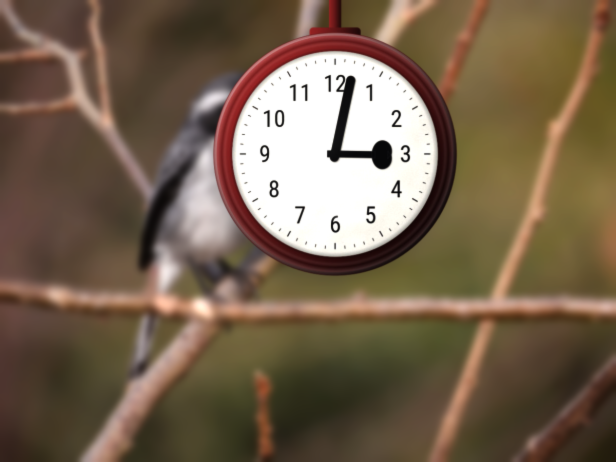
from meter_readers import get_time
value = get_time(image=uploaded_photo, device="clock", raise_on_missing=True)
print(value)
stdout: 3:02
